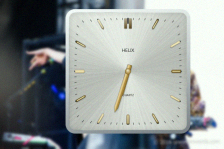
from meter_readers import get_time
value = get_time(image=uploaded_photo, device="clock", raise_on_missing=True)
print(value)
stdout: 6:33
